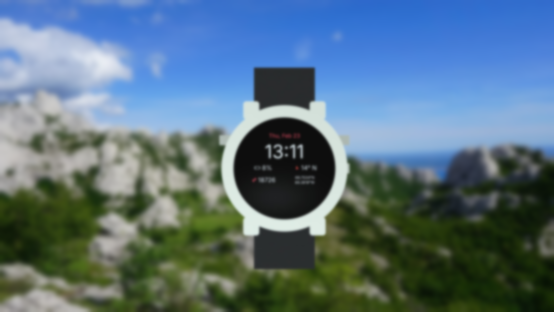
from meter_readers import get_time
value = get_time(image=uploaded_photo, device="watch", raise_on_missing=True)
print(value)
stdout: 13:11
